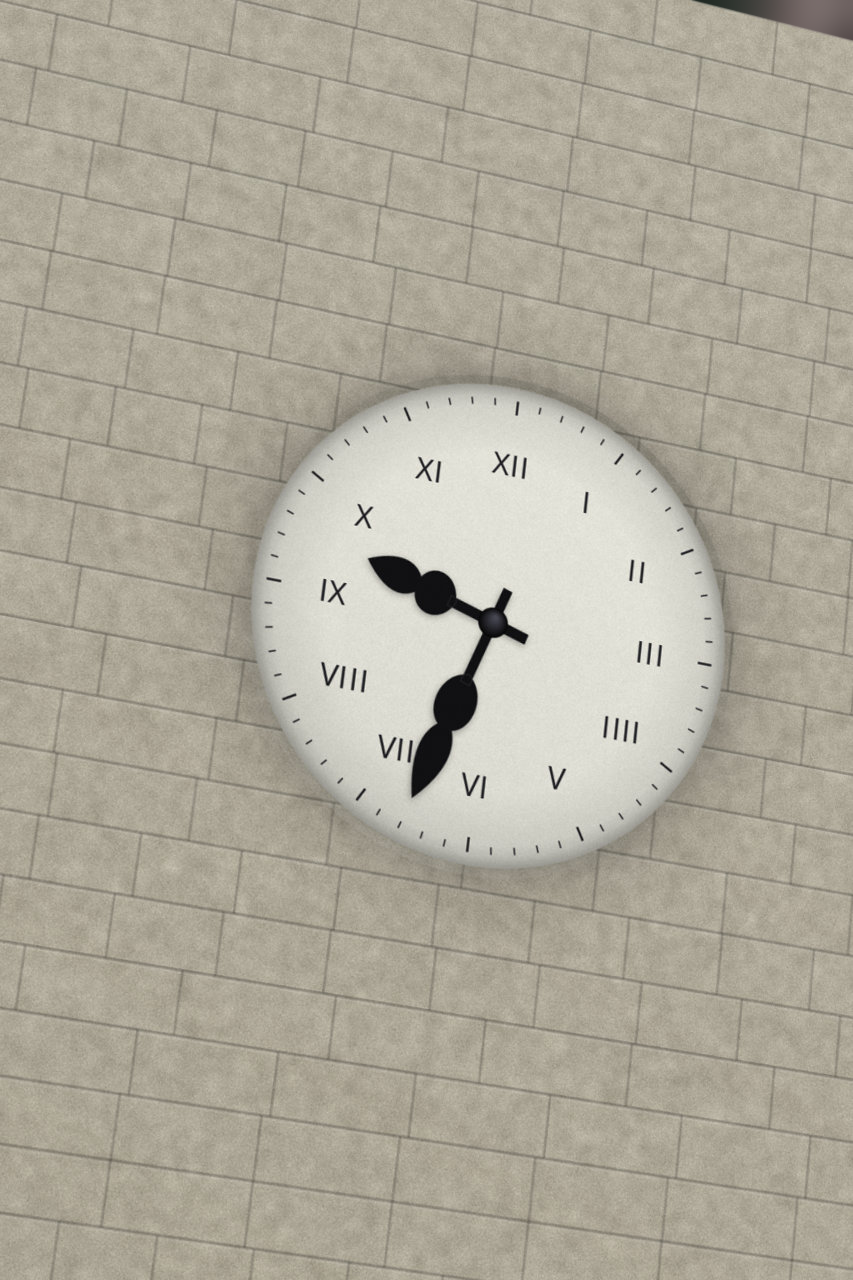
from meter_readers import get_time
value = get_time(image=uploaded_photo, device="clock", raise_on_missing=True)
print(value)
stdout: 9:33
